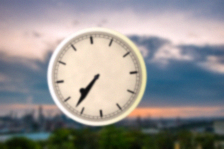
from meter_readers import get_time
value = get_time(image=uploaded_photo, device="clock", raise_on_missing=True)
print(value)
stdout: 7:37
